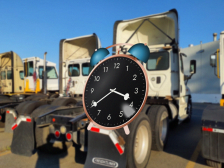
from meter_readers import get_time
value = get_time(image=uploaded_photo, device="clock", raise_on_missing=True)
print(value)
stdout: 3:39
